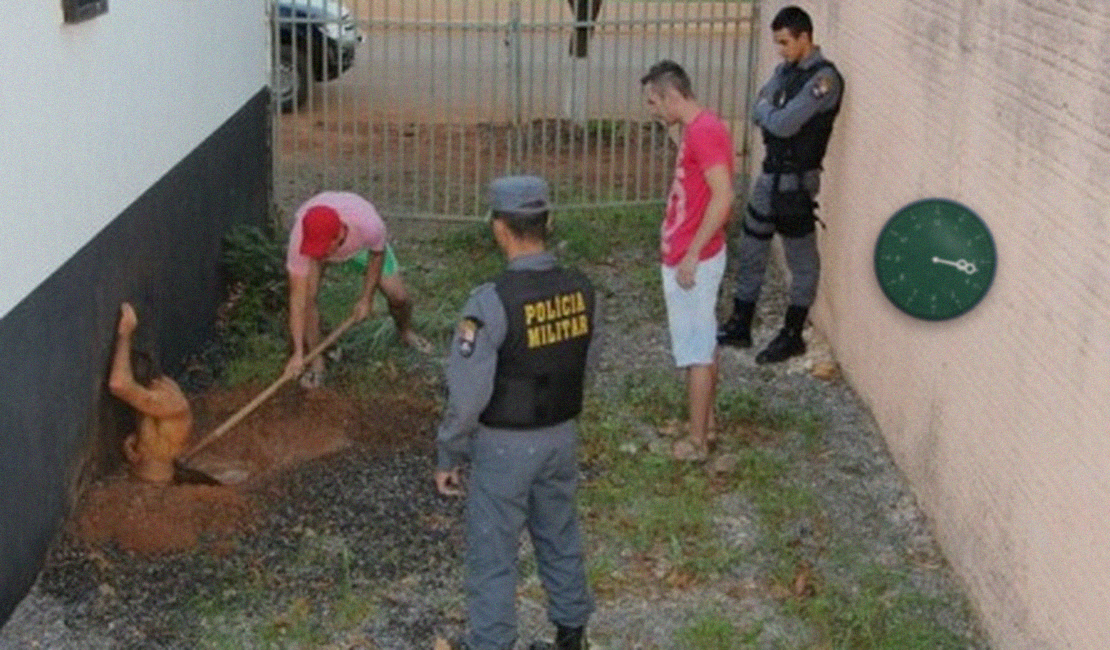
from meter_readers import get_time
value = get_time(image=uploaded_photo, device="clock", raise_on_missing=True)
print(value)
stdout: 3:17
